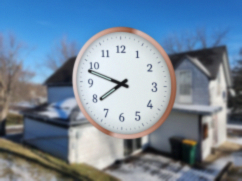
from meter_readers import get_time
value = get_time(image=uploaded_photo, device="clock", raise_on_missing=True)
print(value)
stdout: 7:48
